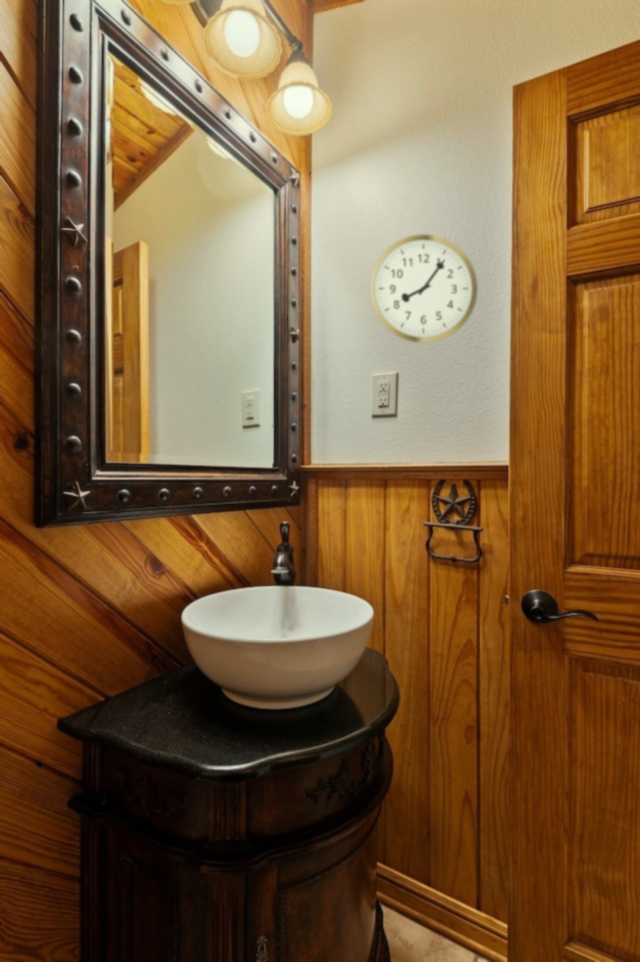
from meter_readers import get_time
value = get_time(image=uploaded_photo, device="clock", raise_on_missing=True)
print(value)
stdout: 8:06
